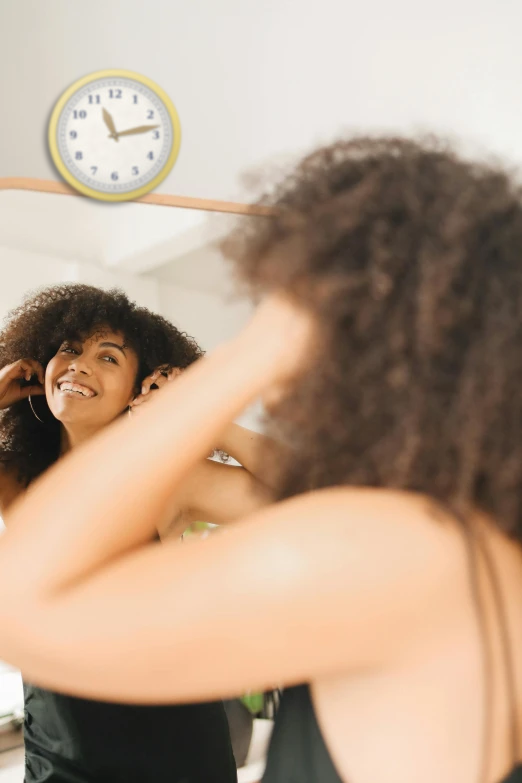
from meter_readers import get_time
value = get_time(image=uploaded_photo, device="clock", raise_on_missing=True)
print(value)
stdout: 11:13
